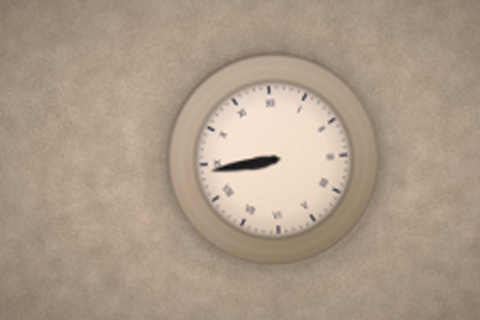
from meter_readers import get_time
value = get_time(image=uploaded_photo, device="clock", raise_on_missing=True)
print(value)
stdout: 8:44
